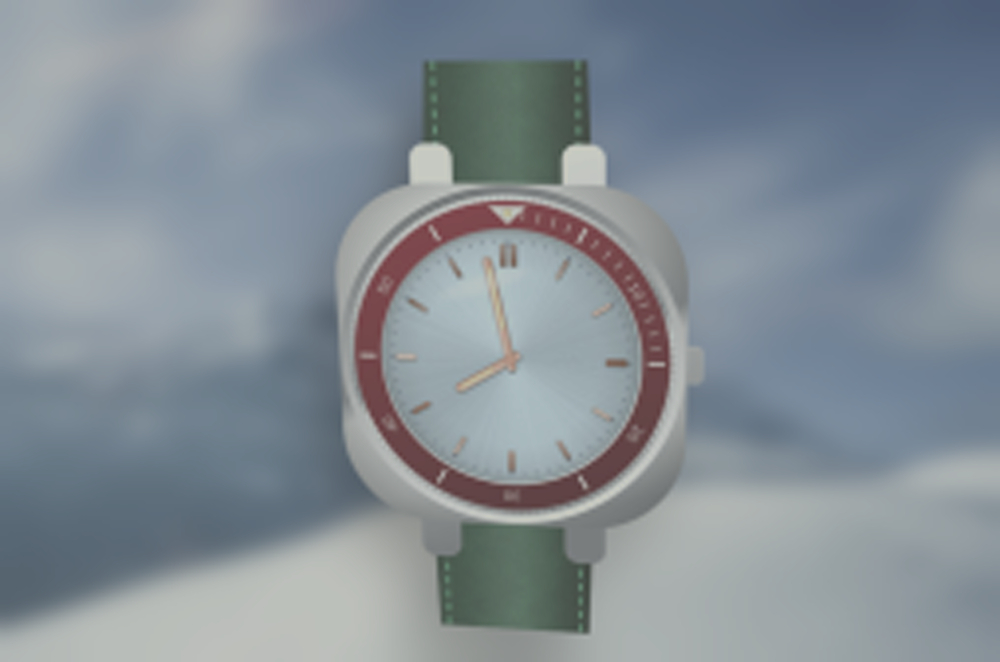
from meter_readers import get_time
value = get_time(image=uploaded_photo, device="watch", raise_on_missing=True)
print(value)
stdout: 7:58
